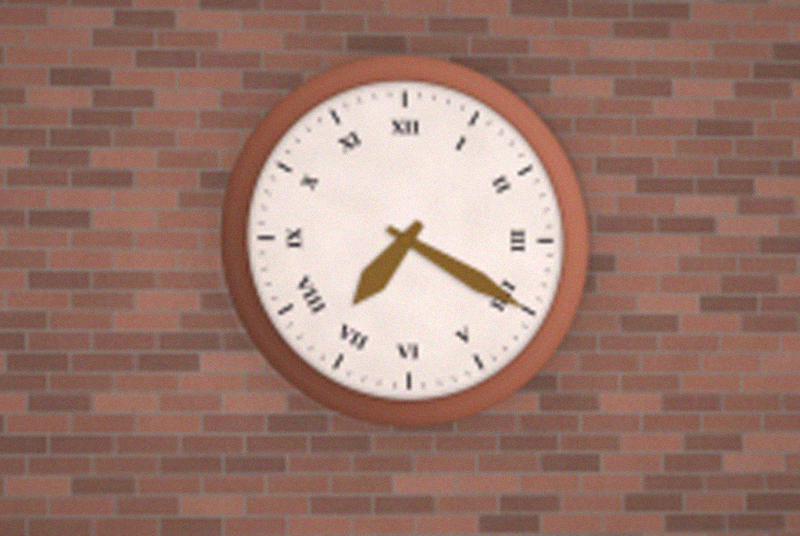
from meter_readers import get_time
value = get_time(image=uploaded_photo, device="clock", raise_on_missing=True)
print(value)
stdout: 7:20
